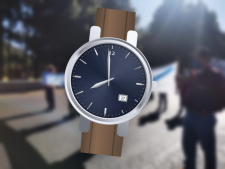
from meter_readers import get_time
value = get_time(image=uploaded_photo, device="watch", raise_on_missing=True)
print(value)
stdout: 7:59
